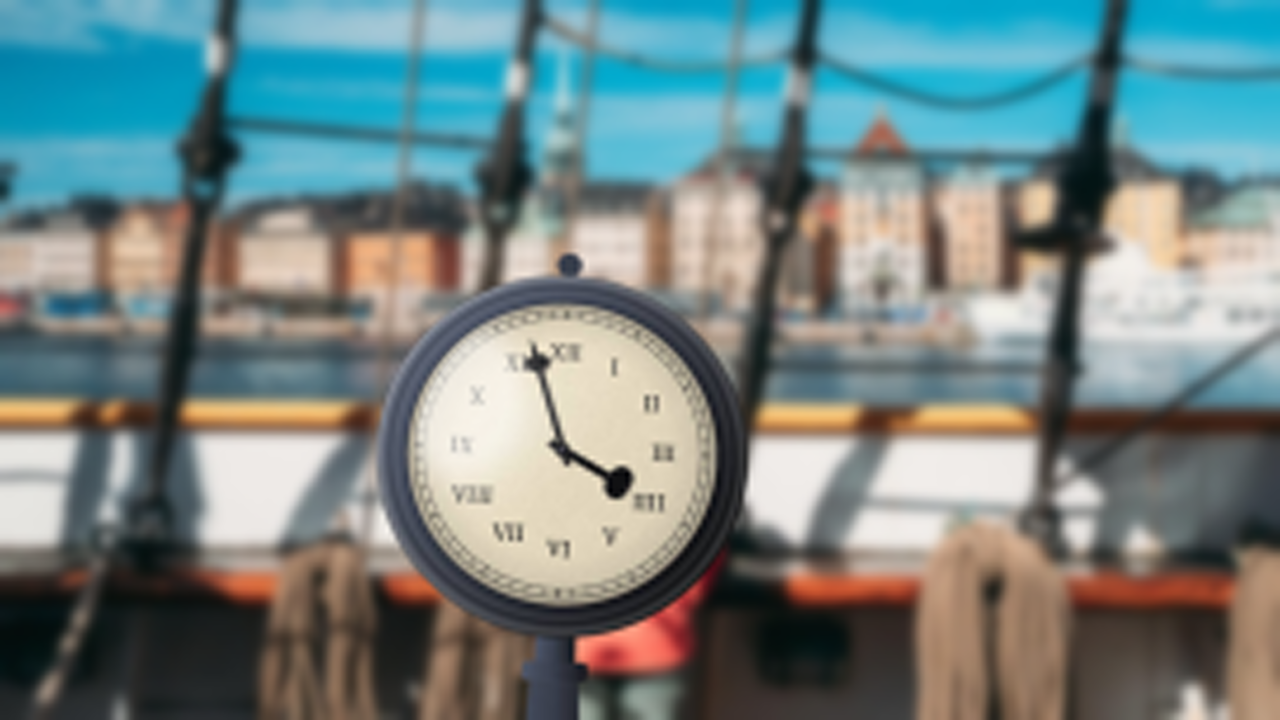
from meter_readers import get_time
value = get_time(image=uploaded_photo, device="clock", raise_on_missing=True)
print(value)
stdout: 3:57
